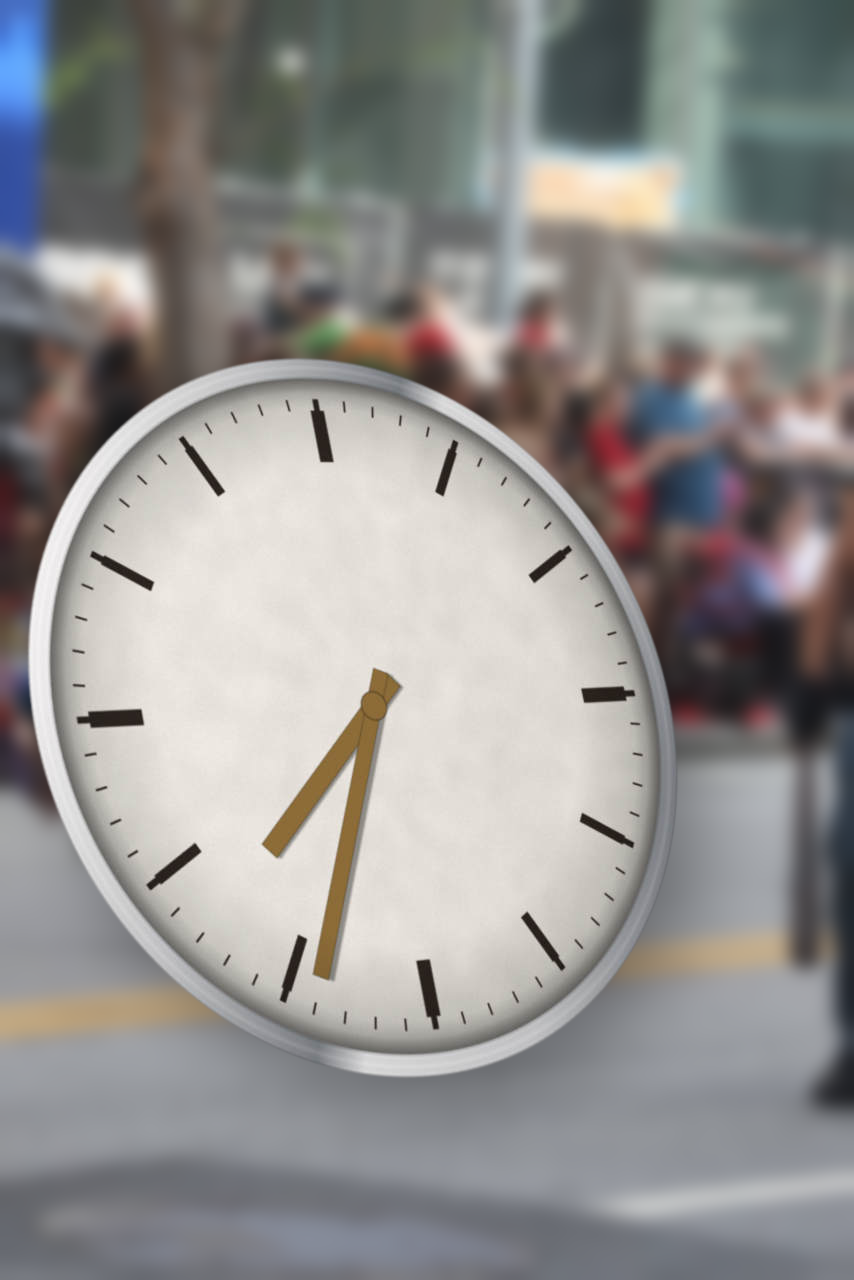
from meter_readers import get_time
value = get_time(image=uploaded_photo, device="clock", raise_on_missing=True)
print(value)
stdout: 7:34
